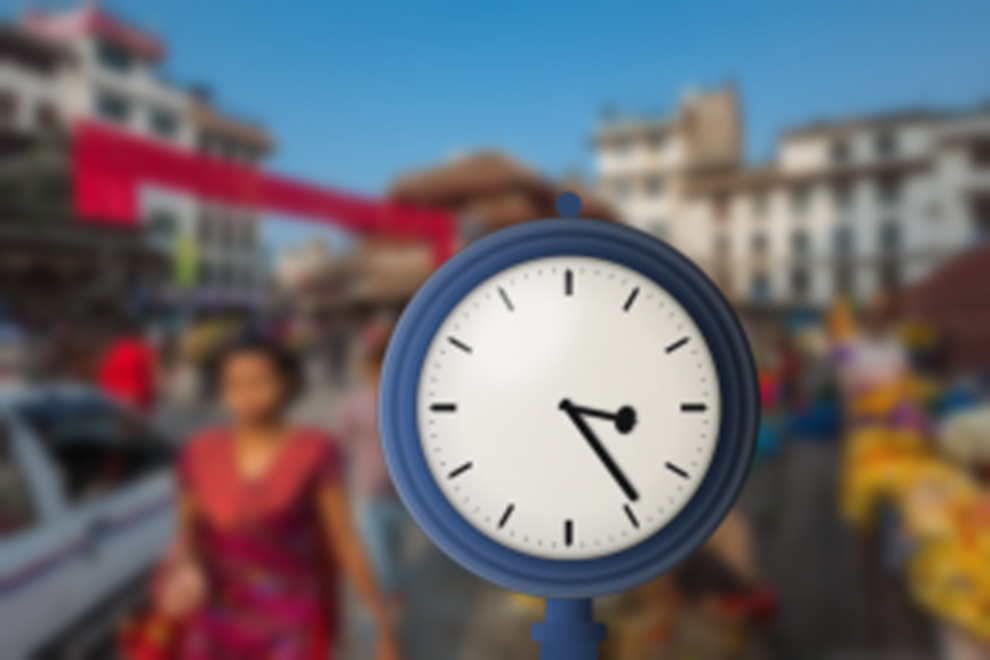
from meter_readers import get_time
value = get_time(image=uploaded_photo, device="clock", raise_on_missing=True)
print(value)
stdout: 3:24
